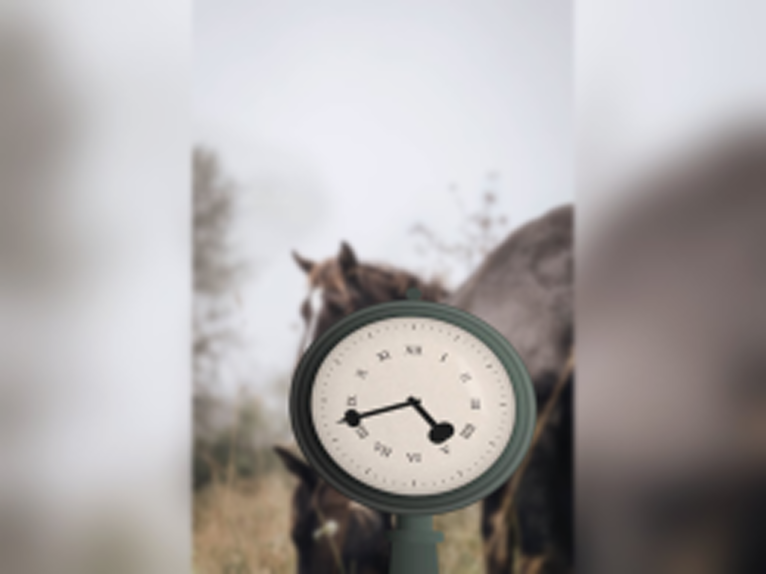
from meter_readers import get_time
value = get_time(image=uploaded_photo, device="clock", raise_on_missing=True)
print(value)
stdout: 4:42
